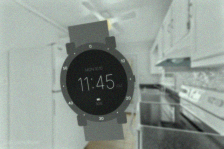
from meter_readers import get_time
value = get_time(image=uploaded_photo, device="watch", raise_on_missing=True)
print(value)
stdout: 11:45
